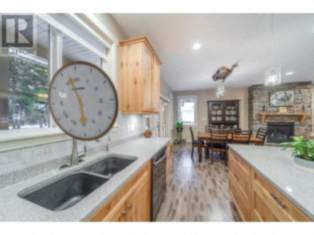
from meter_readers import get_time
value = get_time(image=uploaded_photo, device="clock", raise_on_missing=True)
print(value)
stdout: 5:57
